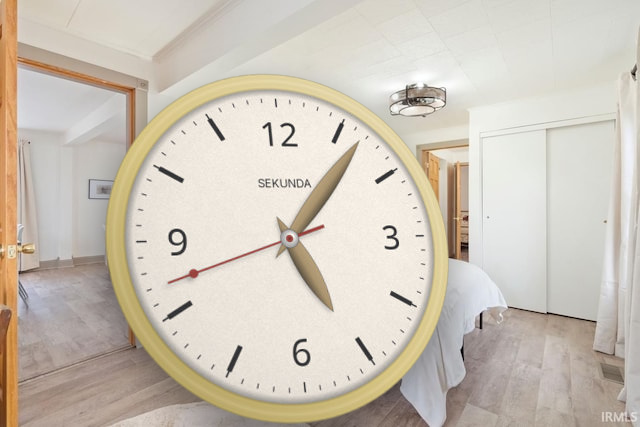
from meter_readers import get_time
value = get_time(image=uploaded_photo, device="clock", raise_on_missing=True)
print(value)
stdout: 5:06:42
